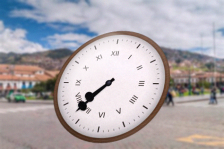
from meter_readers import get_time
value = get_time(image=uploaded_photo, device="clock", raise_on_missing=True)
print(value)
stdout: 7:37
